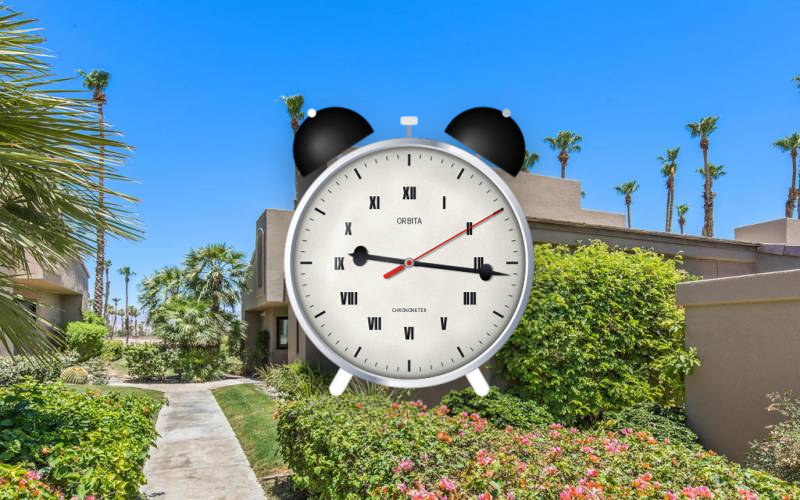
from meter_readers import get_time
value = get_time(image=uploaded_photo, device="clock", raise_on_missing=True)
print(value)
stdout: 9:16:10
